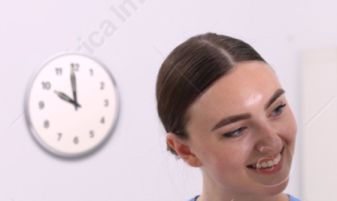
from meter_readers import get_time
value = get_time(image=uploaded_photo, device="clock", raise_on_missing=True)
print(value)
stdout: 9:59
